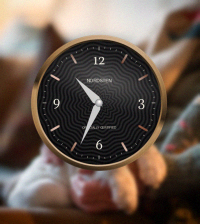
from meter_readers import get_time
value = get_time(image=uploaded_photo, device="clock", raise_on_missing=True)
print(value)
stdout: 10:34
